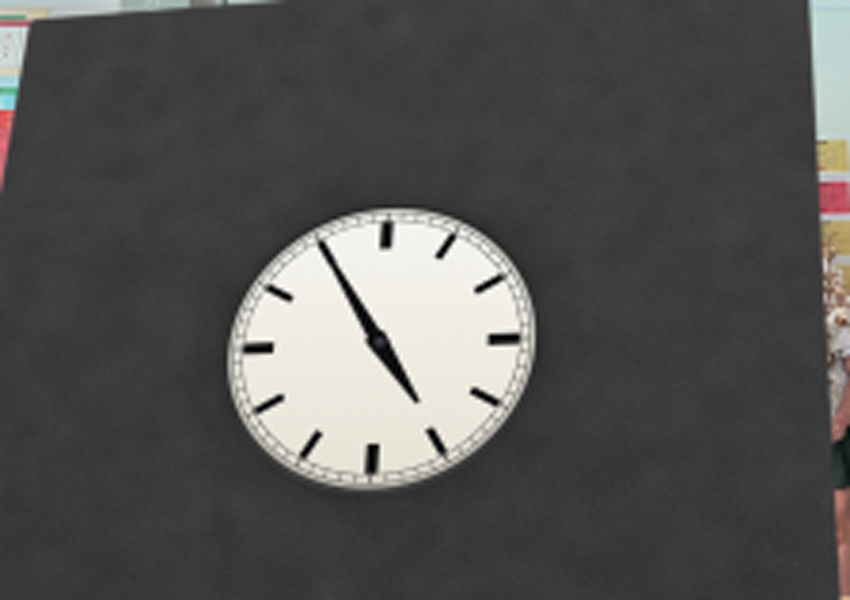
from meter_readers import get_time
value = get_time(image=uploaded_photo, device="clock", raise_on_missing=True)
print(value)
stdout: 4:55
